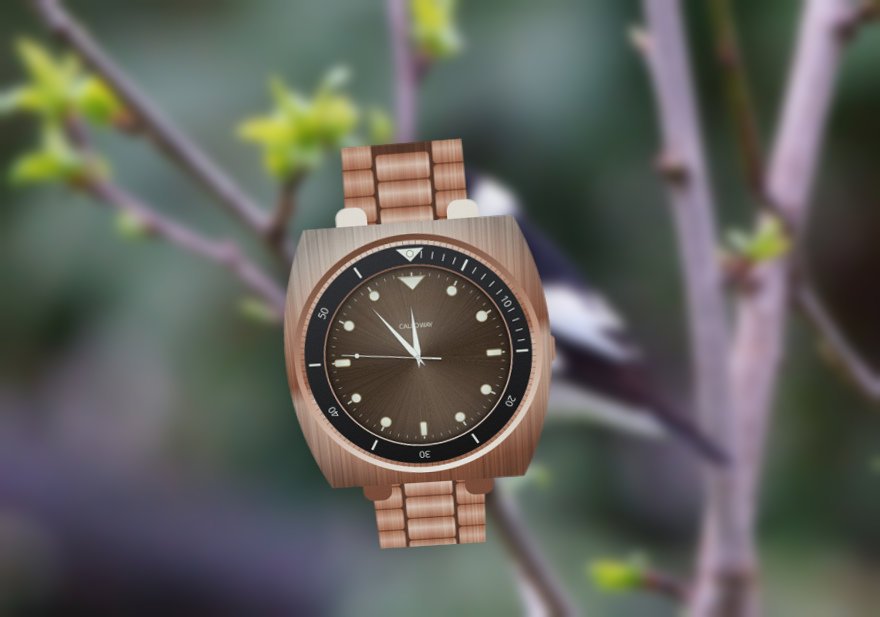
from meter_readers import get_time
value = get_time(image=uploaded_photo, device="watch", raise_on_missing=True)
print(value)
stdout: 11:53:46
